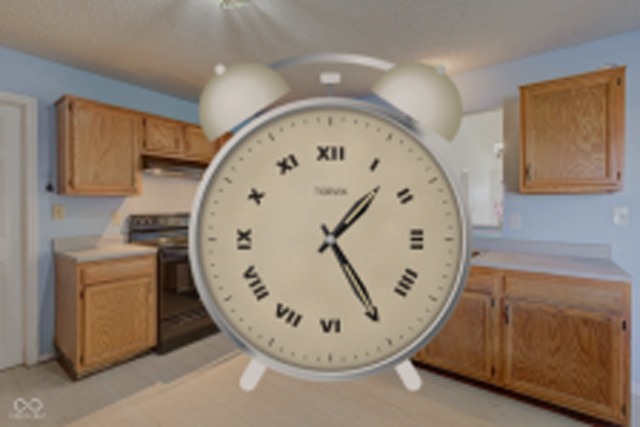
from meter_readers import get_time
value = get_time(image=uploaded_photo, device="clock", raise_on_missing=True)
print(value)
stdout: 1:25
